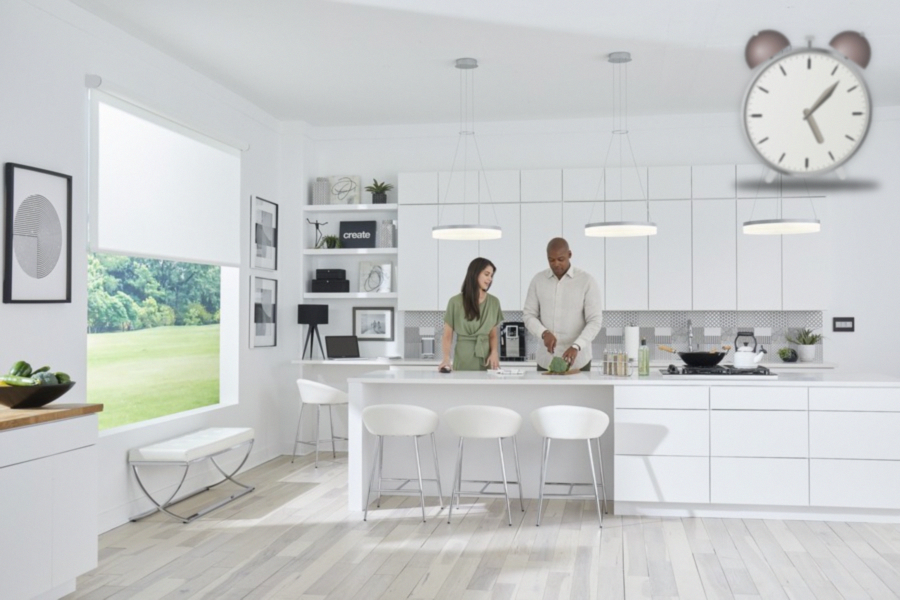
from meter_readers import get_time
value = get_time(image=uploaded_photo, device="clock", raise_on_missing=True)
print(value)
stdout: 5:07
